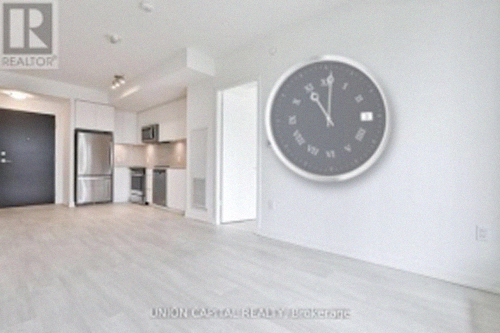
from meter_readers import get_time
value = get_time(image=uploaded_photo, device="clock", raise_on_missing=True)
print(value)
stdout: 11:01
